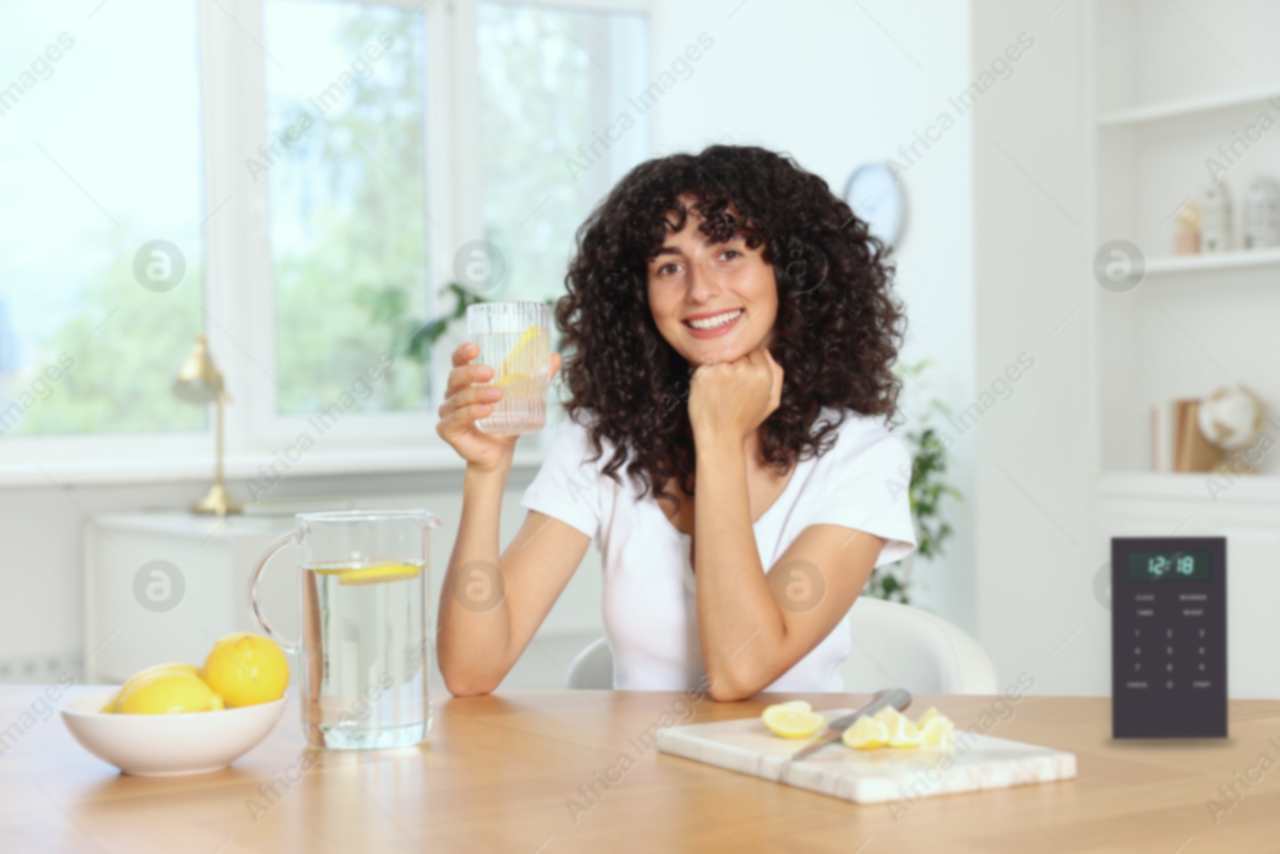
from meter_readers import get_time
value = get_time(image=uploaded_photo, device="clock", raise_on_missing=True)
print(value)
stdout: 12:18
